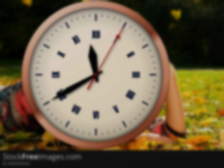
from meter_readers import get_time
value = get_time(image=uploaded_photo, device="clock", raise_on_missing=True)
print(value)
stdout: 11:40:05
